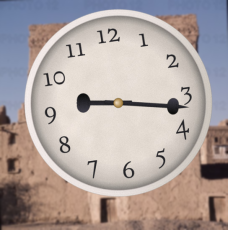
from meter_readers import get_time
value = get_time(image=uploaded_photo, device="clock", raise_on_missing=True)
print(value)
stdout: 9:17
